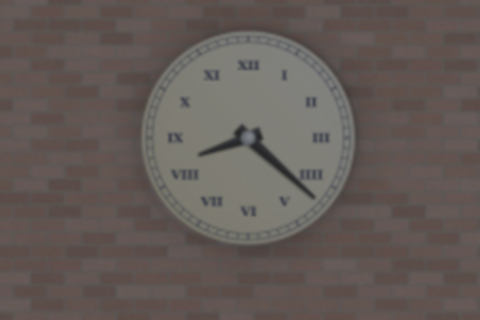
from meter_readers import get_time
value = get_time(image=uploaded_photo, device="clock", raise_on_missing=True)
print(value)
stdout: 8:22
